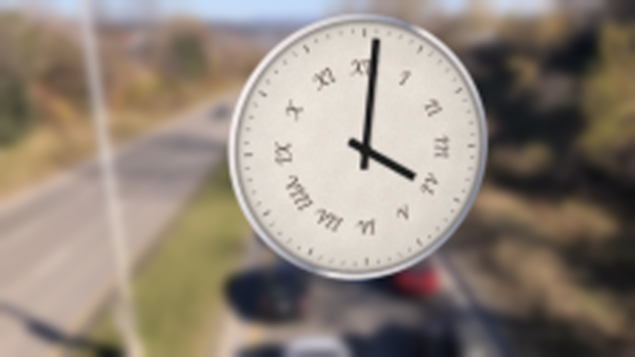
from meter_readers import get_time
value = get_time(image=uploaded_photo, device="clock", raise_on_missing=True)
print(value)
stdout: 4:01
